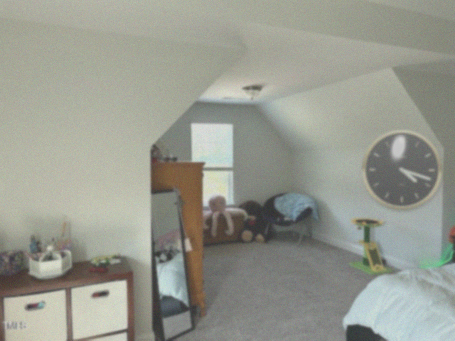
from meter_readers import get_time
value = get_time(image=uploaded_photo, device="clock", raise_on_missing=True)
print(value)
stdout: 4:18
